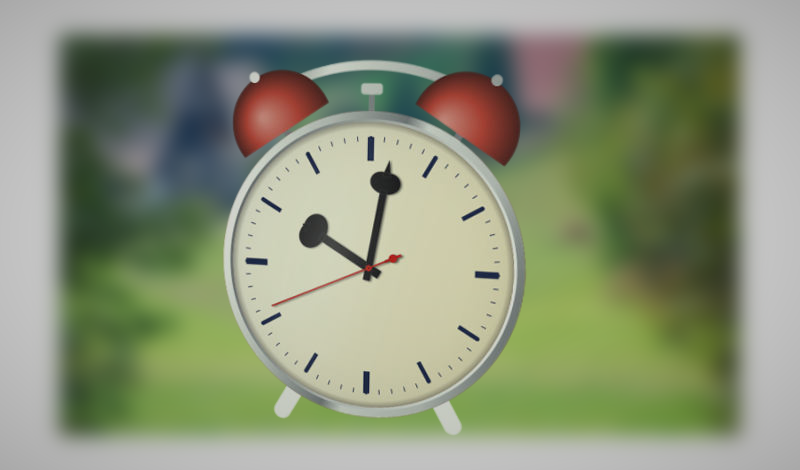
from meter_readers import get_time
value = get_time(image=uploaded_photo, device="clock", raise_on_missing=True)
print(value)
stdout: 10:01:41
